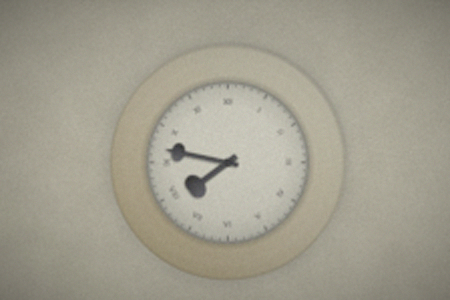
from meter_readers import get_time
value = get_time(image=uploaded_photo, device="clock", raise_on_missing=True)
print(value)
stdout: 7:47
